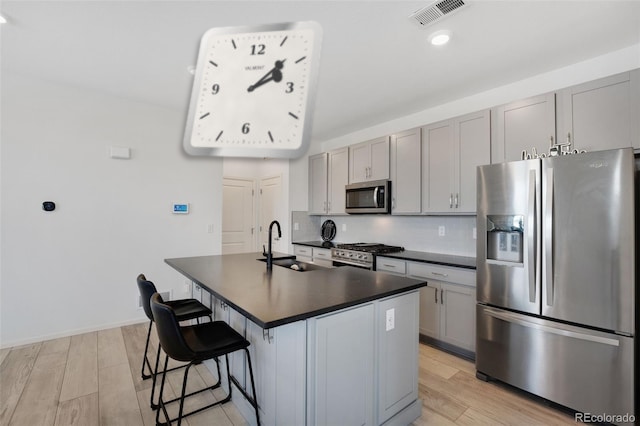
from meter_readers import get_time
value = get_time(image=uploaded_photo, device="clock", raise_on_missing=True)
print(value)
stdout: 2:08
